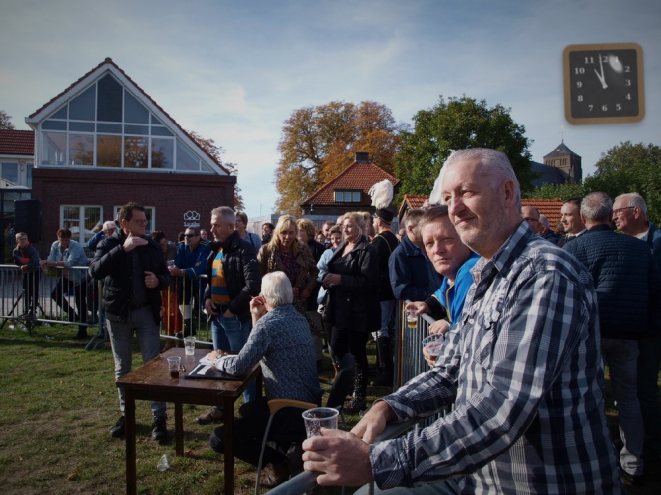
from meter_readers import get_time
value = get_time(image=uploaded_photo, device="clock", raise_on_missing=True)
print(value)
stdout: 10:59
